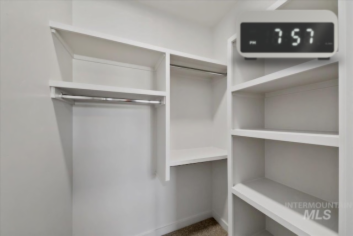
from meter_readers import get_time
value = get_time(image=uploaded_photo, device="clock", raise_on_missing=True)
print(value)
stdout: 7:57
